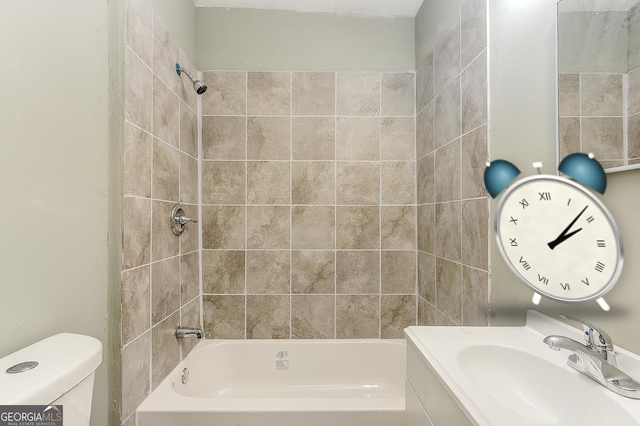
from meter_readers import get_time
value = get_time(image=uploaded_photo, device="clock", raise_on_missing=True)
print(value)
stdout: 2:08
